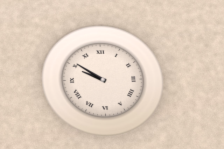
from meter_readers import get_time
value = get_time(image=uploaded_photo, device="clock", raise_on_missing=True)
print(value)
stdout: 9:51
